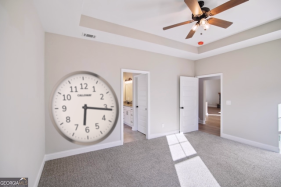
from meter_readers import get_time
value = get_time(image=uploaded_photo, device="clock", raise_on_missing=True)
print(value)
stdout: 6:16
